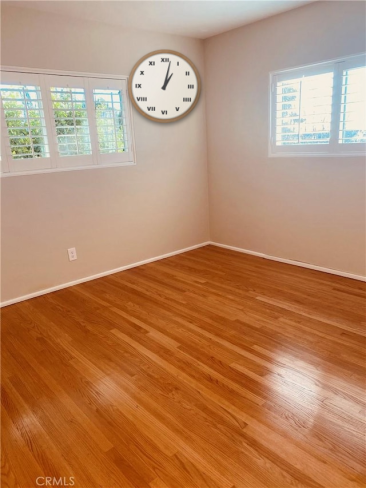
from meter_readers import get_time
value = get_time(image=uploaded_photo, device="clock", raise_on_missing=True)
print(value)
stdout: 1:02
